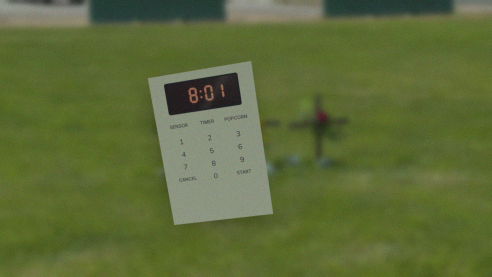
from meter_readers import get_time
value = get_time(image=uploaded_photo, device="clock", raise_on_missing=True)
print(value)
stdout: 8:01
